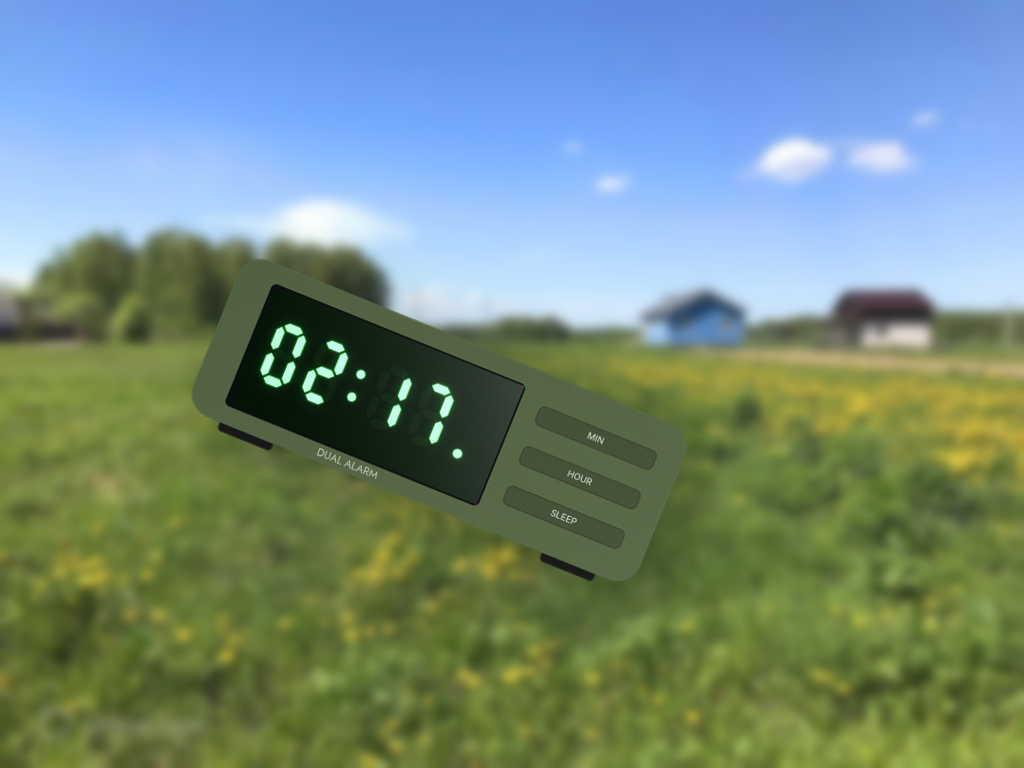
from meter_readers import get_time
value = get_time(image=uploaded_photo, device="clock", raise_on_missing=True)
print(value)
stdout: 2:17
